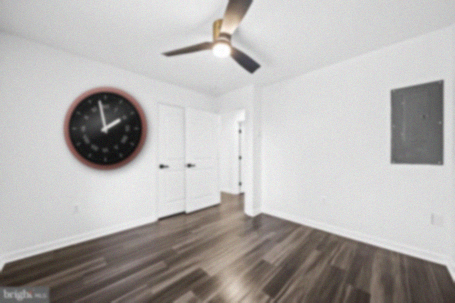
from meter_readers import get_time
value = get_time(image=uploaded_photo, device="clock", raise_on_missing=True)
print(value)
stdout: 1:58
